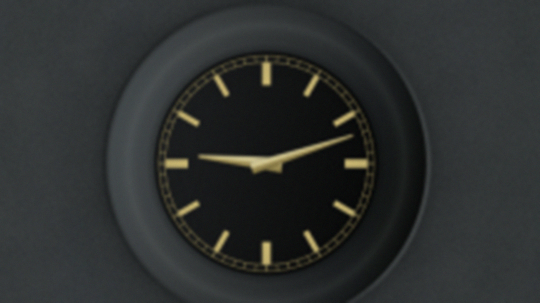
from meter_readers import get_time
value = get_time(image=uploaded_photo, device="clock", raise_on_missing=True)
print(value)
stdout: 9:12
